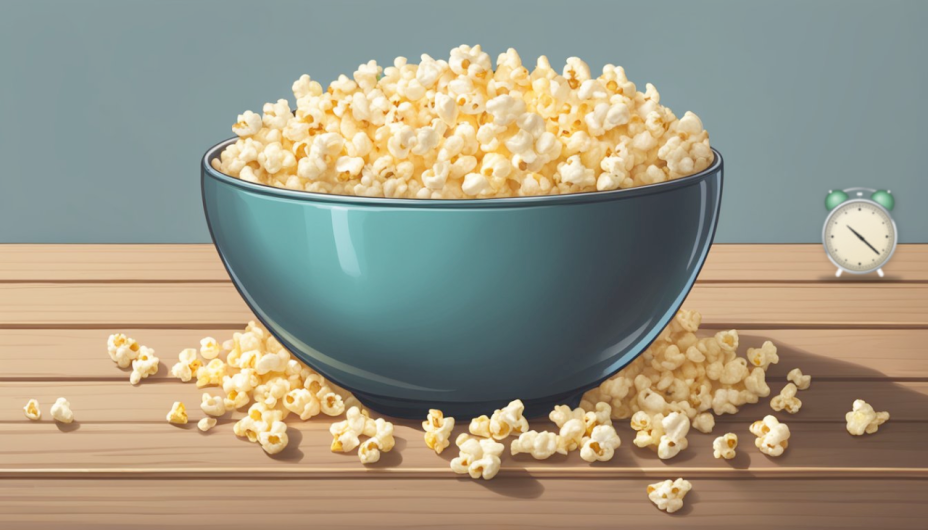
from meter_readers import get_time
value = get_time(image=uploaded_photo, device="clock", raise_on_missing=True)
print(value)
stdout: 10:22
